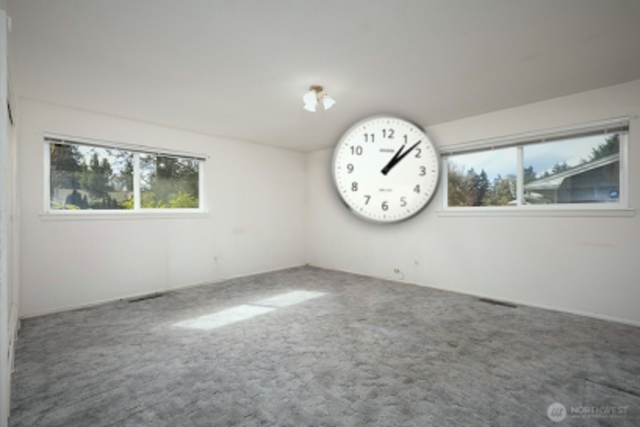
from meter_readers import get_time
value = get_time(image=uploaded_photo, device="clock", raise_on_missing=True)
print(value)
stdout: 1:08
